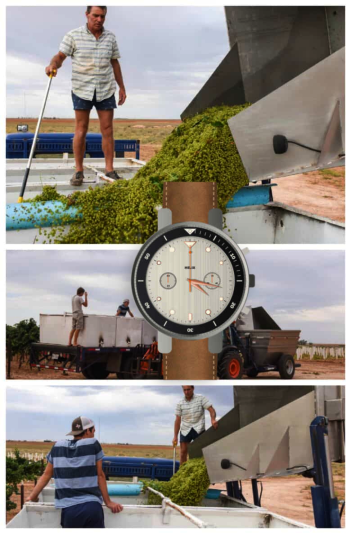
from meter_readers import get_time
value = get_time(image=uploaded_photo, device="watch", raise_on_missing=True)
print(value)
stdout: 4:17
